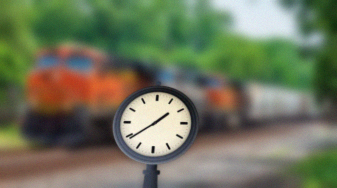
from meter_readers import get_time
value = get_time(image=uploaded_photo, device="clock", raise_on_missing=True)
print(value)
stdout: 1:39
